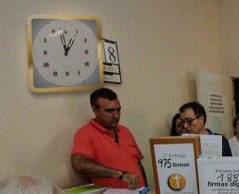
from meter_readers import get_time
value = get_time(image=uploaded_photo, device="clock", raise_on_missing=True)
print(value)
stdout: 12:58
